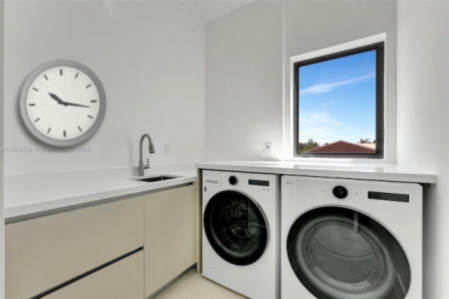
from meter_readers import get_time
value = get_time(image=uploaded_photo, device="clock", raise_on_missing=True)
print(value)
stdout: 10:17
